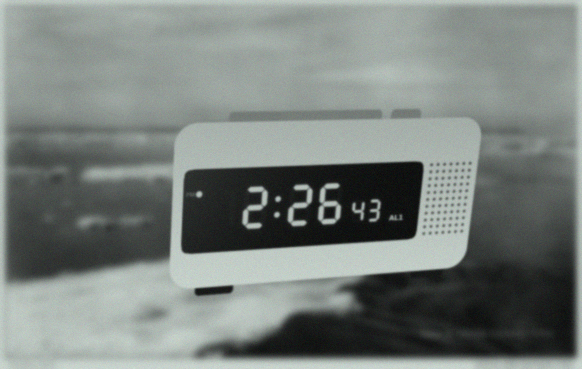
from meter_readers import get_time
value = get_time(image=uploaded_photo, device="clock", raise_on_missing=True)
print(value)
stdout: 2:26:43
